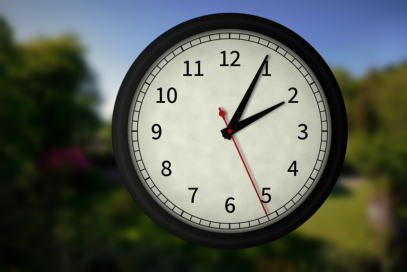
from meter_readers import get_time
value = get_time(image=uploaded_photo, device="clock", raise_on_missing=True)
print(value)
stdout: 2:04:26
